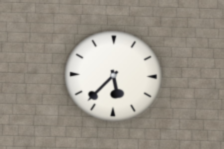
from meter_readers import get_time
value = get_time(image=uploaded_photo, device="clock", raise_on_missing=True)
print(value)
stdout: 5:37
